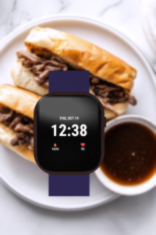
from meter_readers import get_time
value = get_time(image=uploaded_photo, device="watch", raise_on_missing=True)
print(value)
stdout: 12:38
